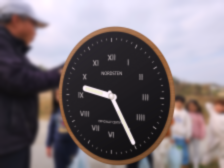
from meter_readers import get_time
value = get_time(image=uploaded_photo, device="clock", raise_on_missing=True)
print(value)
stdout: 9:25
